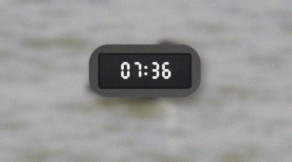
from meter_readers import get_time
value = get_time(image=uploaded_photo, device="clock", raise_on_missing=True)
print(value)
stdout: 7:36
